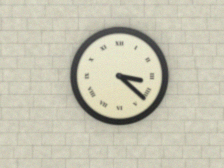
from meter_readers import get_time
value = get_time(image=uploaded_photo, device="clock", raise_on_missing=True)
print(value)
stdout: 3:22
